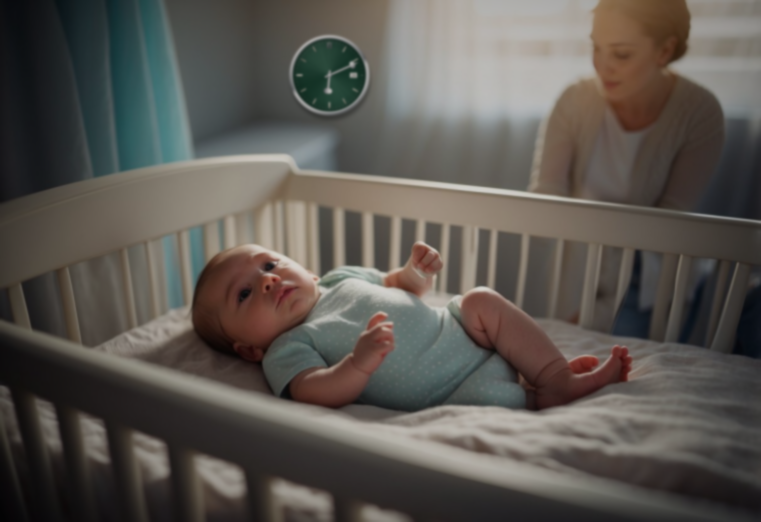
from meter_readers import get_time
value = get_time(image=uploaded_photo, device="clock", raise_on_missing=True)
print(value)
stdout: 6:11
